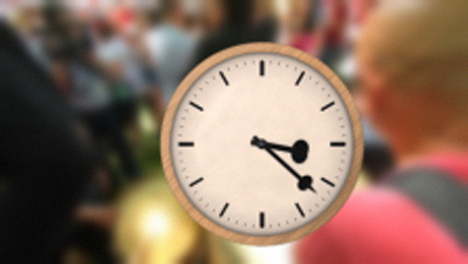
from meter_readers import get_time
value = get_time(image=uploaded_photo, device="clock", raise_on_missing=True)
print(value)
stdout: 3:22
